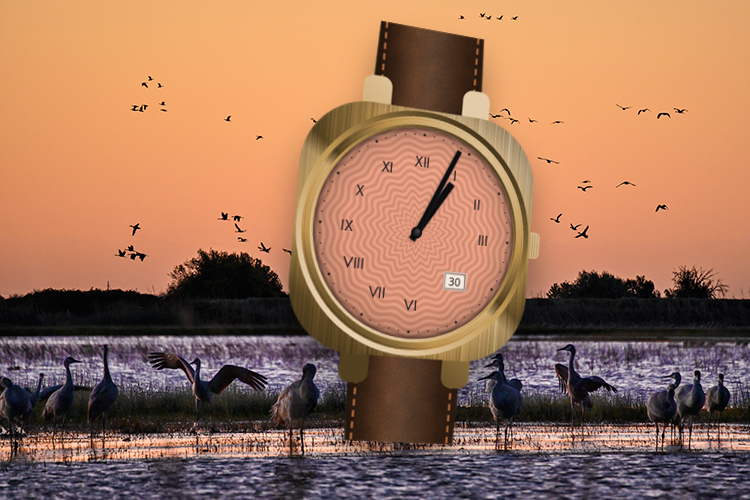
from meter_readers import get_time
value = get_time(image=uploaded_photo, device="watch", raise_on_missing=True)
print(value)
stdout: 1:04
